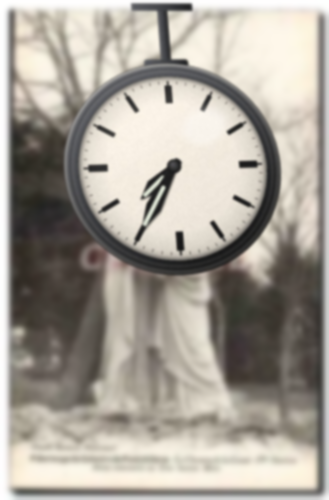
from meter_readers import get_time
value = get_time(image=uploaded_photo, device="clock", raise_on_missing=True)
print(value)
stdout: 7:35
